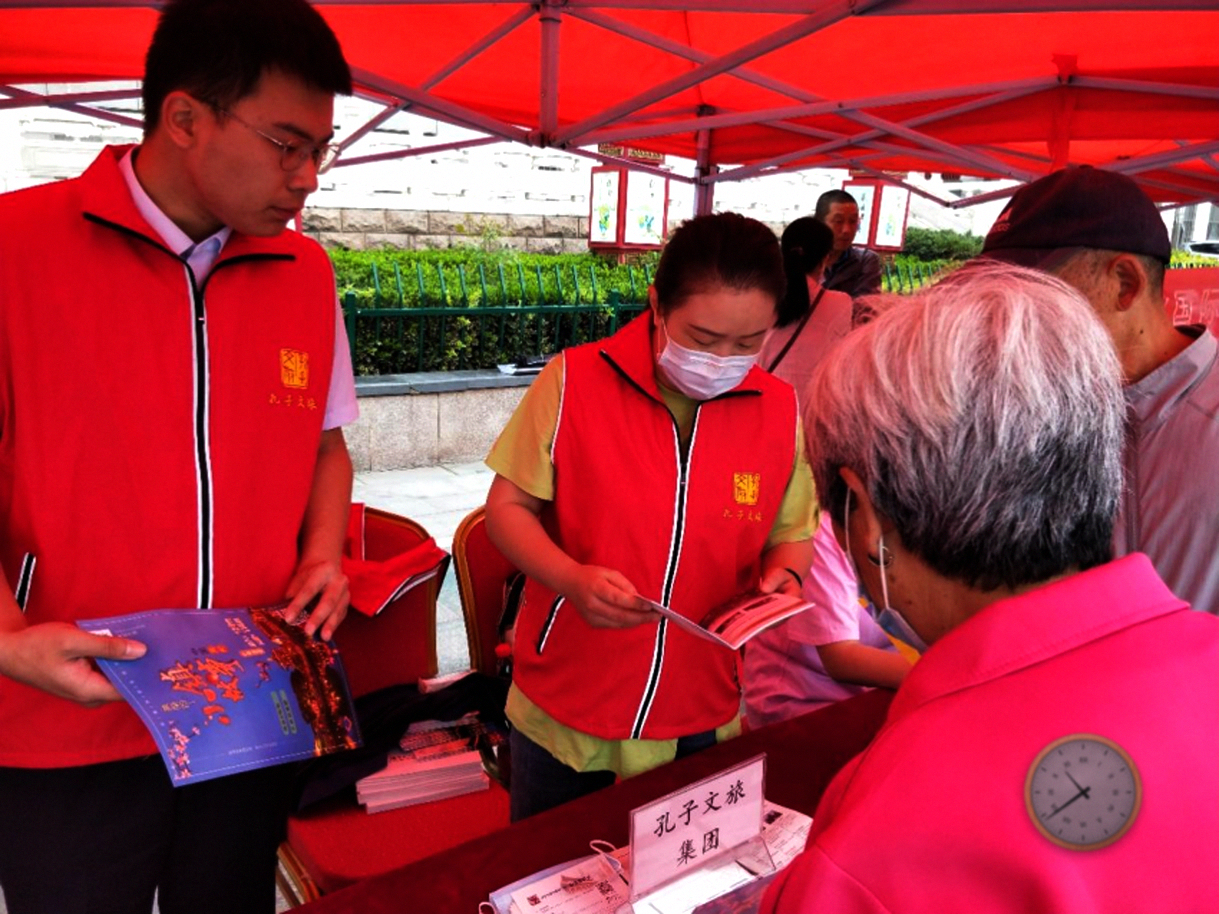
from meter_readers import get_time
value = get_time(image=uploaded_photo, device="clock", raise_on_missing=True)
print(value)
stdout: 10:39
